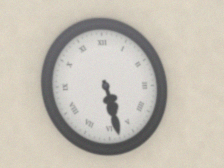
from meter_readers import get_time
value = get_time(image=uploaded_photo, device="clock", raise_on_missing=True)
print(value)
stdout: 5:28
